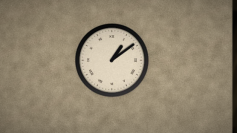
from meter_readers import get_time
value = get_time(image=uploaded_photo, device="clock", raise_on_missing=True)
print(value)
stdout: 1:09
